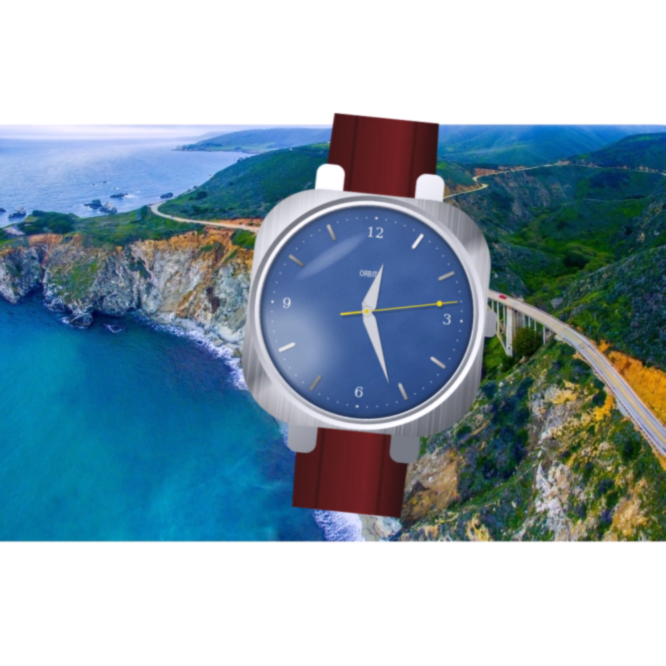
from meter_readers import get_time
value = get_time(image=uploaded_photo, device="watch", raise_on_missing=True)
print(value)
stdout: 12:26:13
